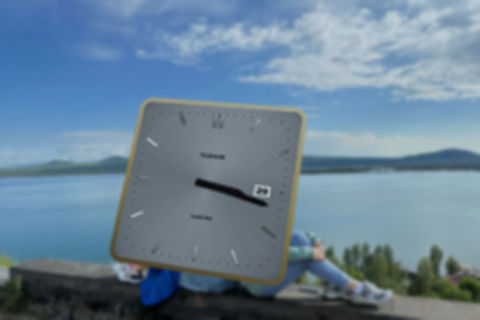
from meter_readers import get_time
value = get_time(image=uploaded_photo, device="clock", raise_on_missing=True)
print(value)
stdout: 3:17
